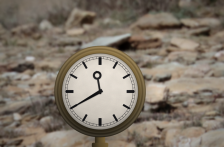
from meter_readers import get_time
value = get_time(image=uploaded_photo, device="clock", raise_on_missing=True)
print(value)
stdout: 11:40
